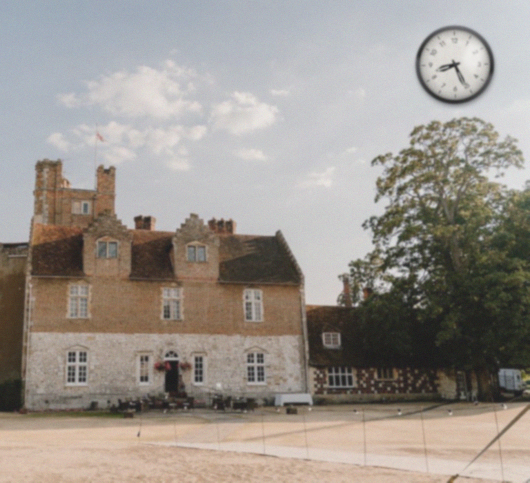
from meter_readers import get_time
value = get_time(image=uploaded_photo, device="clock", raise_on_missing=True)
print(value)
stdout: 8:26
